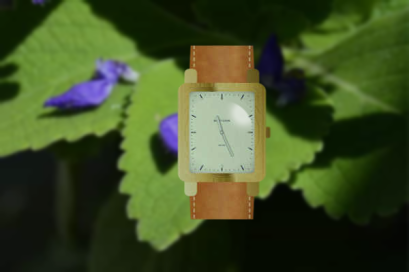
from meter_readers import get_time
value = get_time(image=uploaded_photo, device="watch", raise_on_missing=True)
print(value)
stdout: 11:26
